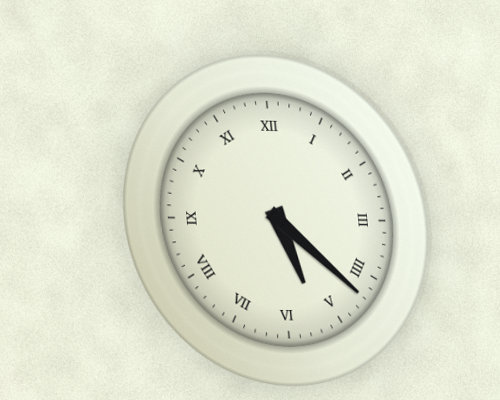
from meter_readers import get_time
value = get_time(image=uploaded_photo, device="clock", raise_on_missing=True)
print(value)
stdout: 5:22
